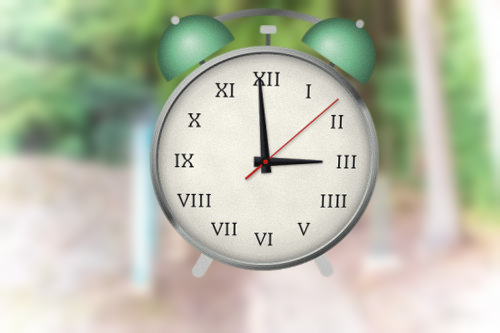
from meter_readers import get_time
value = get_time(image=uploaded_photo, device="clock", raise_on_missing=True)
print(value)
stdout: 2:59:08
